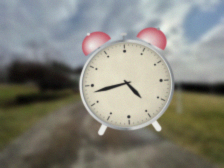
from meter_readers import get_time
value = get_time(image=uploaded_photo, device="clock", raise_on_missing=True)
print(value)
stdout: 4:43
